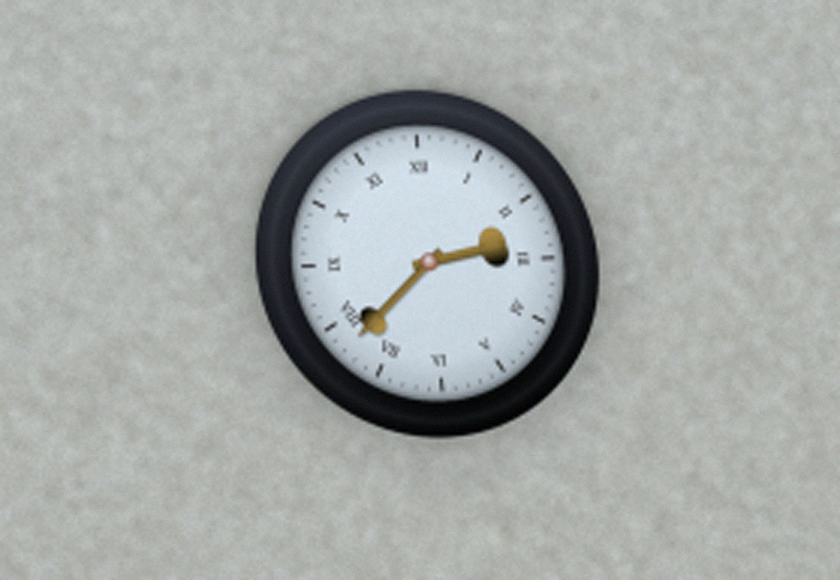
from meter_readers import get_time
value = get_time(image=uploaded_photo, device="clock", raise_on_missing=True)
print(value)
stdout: 2:38
